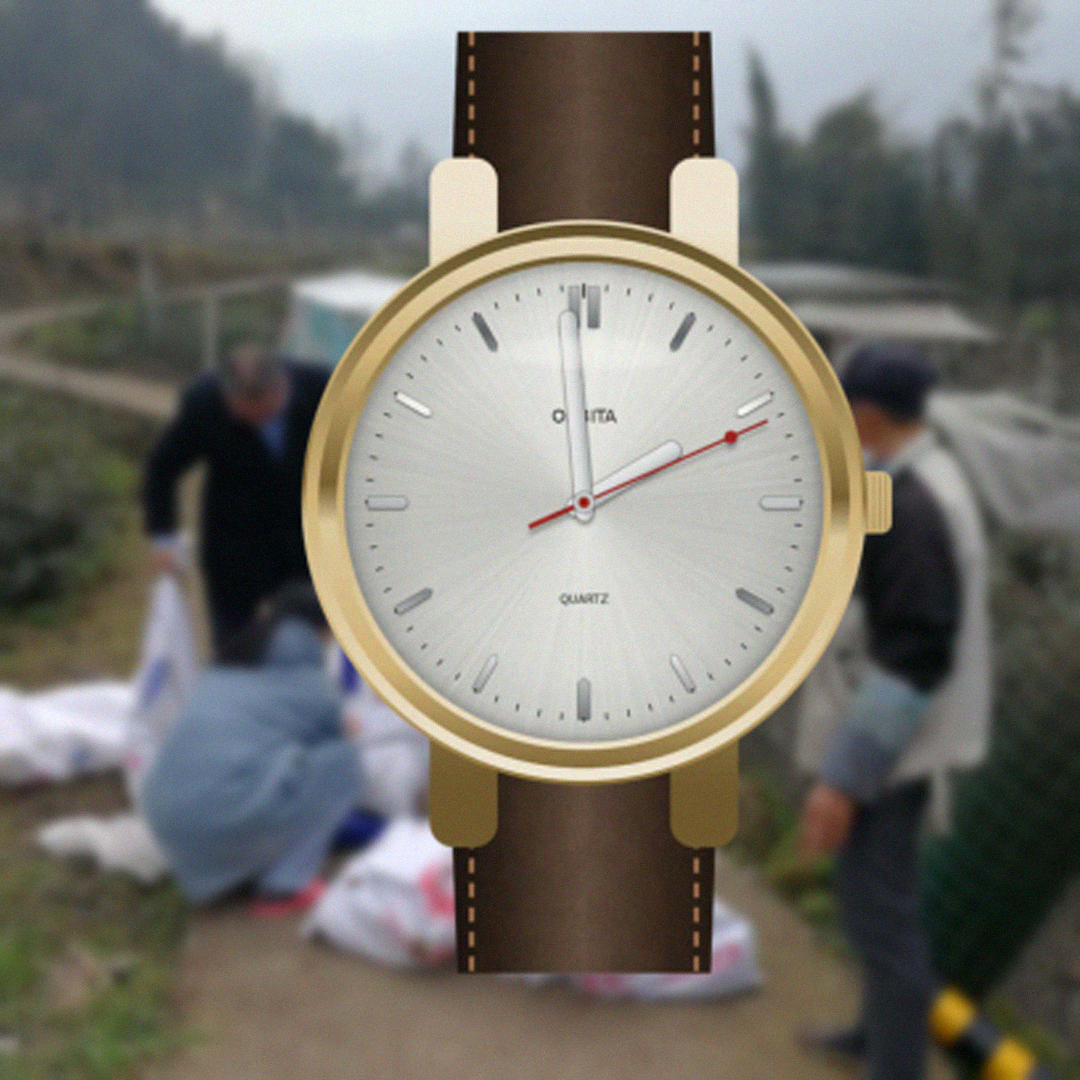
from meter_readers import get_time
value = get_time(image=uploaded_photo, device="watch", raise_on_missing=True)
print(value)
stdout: 1:59:11
